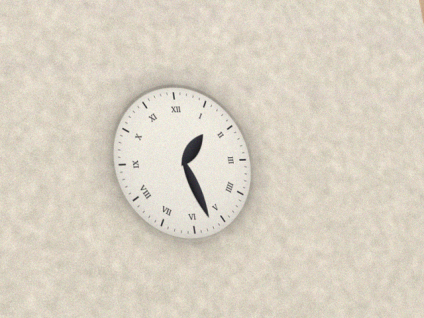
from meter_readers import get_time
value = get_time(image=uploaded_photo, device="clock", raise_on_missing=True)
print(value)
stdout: 1:27
